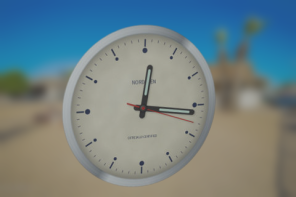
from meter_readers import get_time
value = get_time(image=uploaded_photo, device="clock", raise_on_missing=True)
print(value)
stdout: 12:16:18
